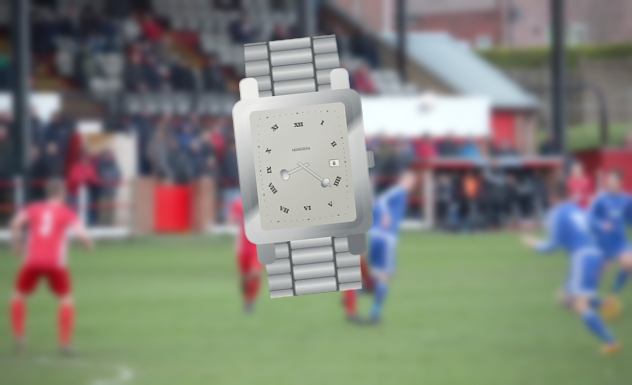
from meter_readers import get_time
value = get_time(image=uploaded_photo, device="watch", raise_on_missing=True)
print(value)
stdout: 8:22
